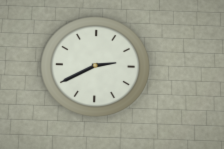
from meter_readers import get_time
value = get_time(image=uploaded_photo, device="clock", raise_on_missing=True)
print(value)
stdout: 2:40
